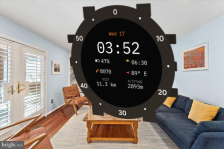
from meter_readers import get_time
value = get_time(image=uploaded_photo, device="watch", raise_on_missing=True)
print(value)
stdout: 3:52
